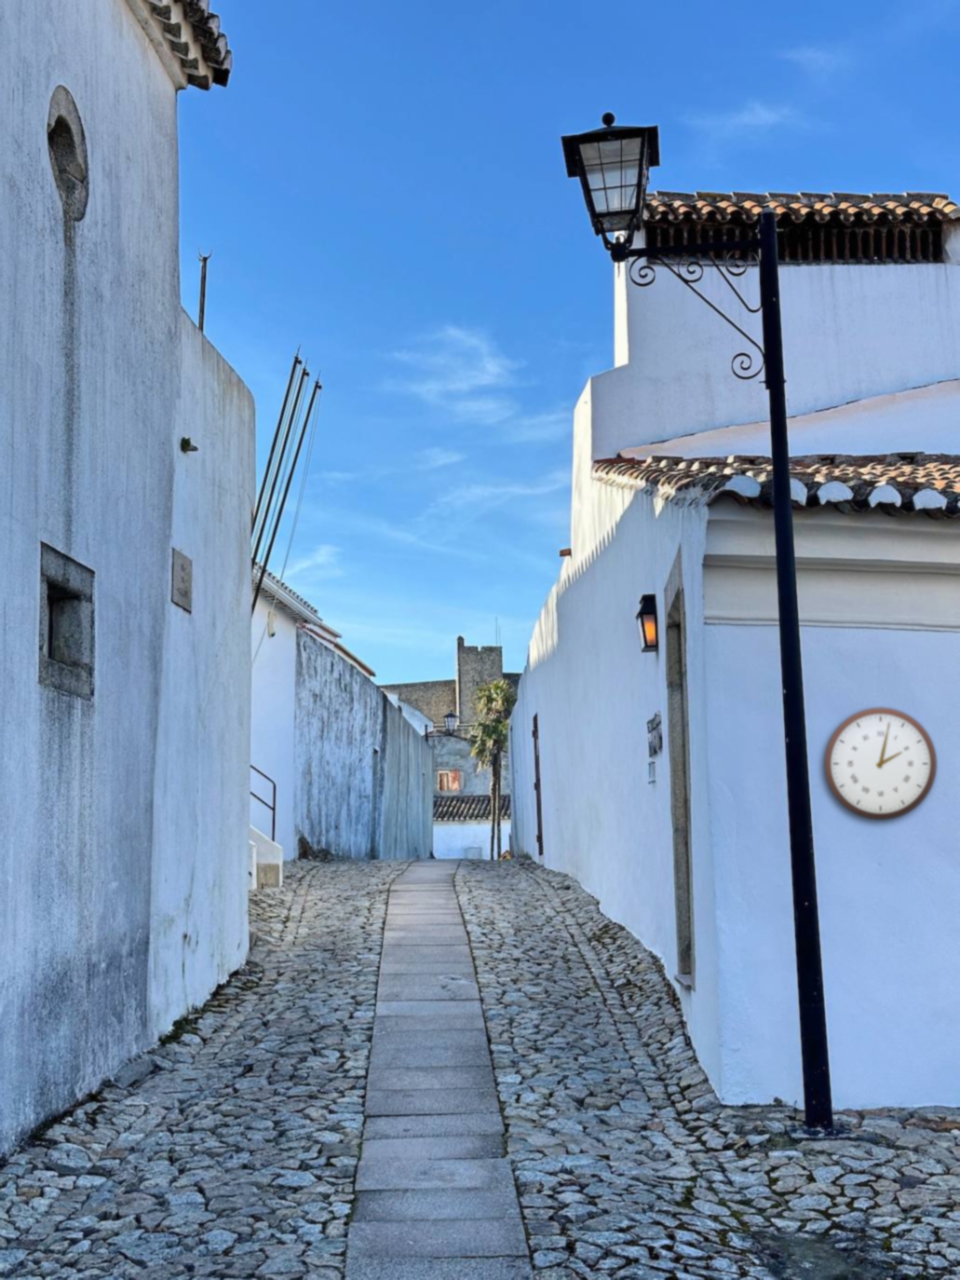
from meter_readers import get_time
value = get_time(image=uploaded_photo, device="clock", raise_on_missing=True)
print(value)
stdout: 2:02
